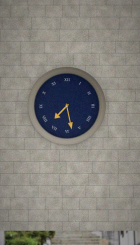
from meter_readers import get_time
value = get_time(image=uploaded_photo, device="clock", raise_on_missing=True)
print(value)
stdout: 7:28
